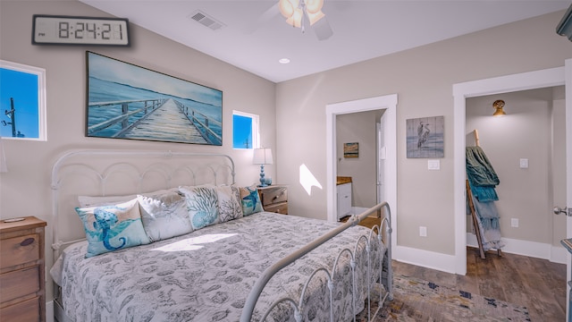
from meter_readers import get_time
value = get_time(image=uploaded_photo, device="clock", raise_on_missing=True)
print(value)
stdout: 8:24:21
